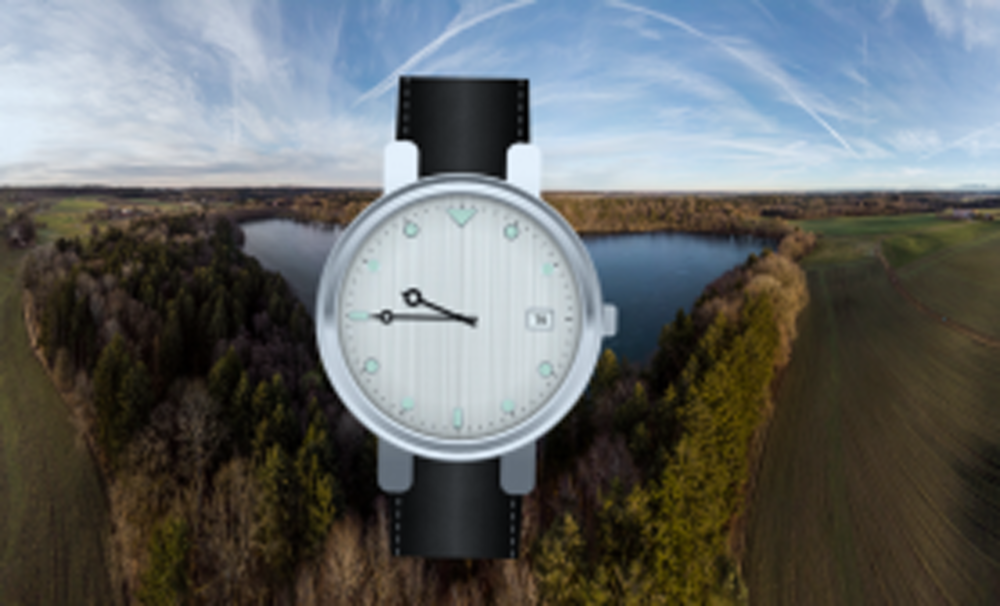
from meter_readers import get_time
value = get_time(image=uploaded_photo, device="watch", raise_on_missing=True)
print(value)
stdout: 9:45
